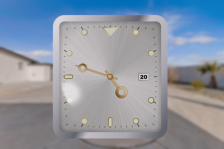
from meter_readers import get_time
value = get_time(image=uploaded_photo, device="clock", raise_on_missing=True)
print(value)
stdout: 4:48
